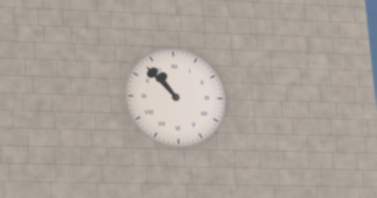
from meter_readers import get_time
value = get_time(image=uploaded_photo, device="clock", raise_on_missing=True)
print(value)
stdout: 10:53
